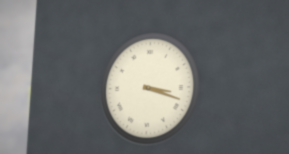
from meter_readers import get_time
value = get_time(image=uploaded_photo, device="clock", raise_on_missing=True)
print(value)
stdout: 3:18
